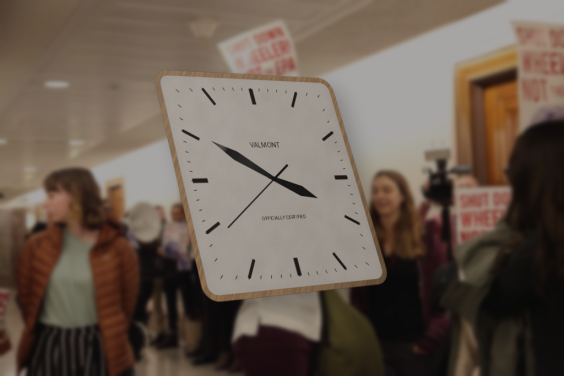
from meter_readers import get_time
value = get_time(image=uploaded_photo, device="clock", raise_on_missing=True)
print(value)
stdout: 3:50:39
